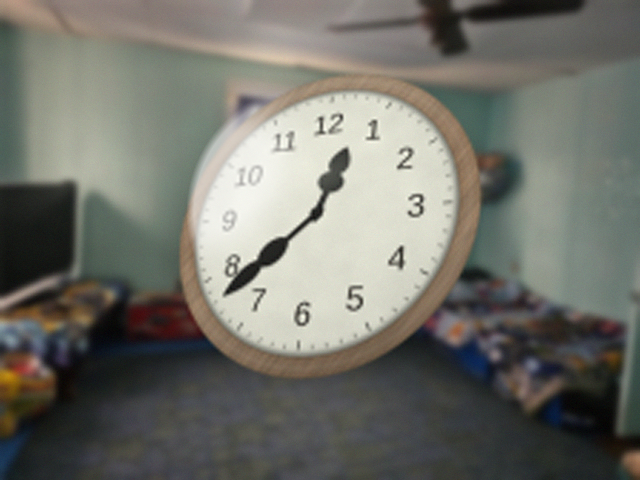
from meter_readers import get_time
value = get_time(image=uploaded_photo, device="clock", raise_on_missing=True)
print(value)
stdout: 12:38
